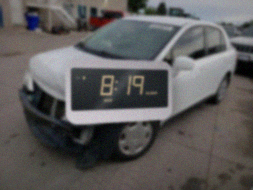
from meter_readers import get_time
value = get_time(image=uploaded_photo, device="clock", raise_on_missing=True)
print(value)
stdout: 8:19
